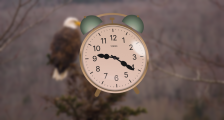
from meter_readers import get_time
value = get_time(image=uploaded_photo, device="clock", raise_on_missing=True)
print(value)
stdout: 9:21
